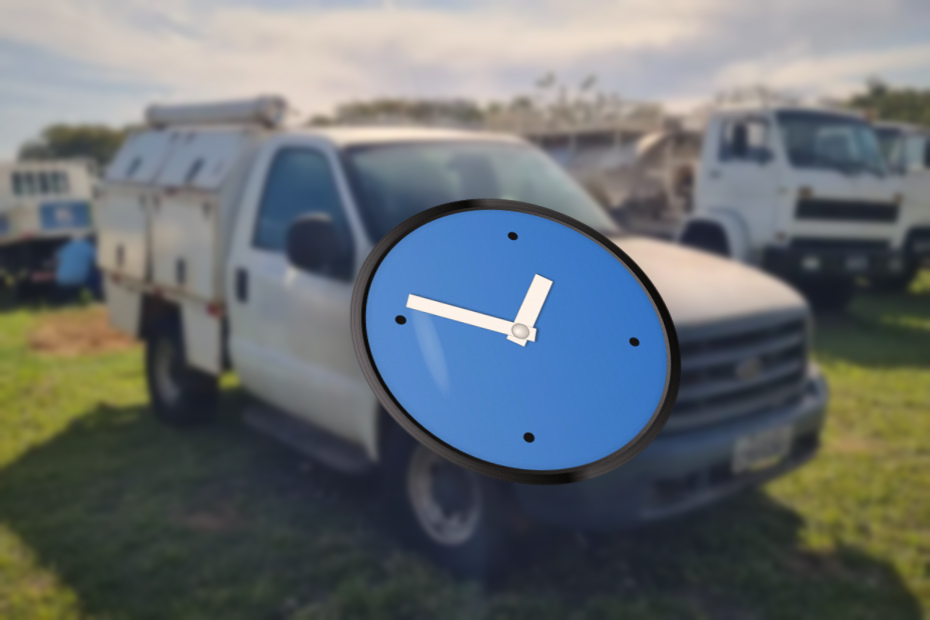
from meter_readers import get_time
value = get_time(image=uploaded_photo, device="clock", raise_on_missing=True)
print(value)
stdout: 12:47
